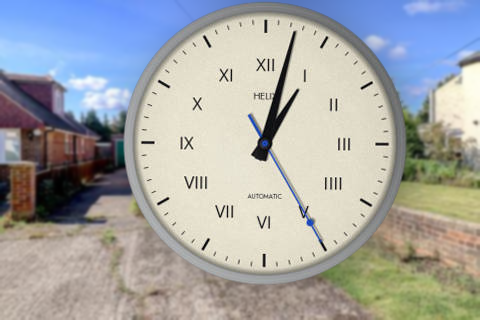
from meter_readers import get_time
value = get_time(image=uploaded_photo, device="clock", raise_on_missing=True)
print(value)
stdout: 1:02:25
